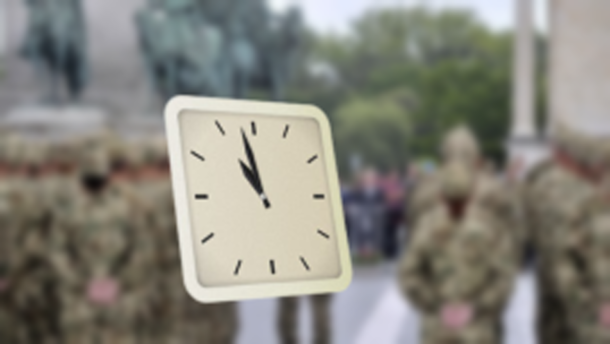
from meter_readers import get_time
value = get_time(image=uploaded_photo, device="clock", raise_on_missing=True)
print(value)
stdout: 10:58
